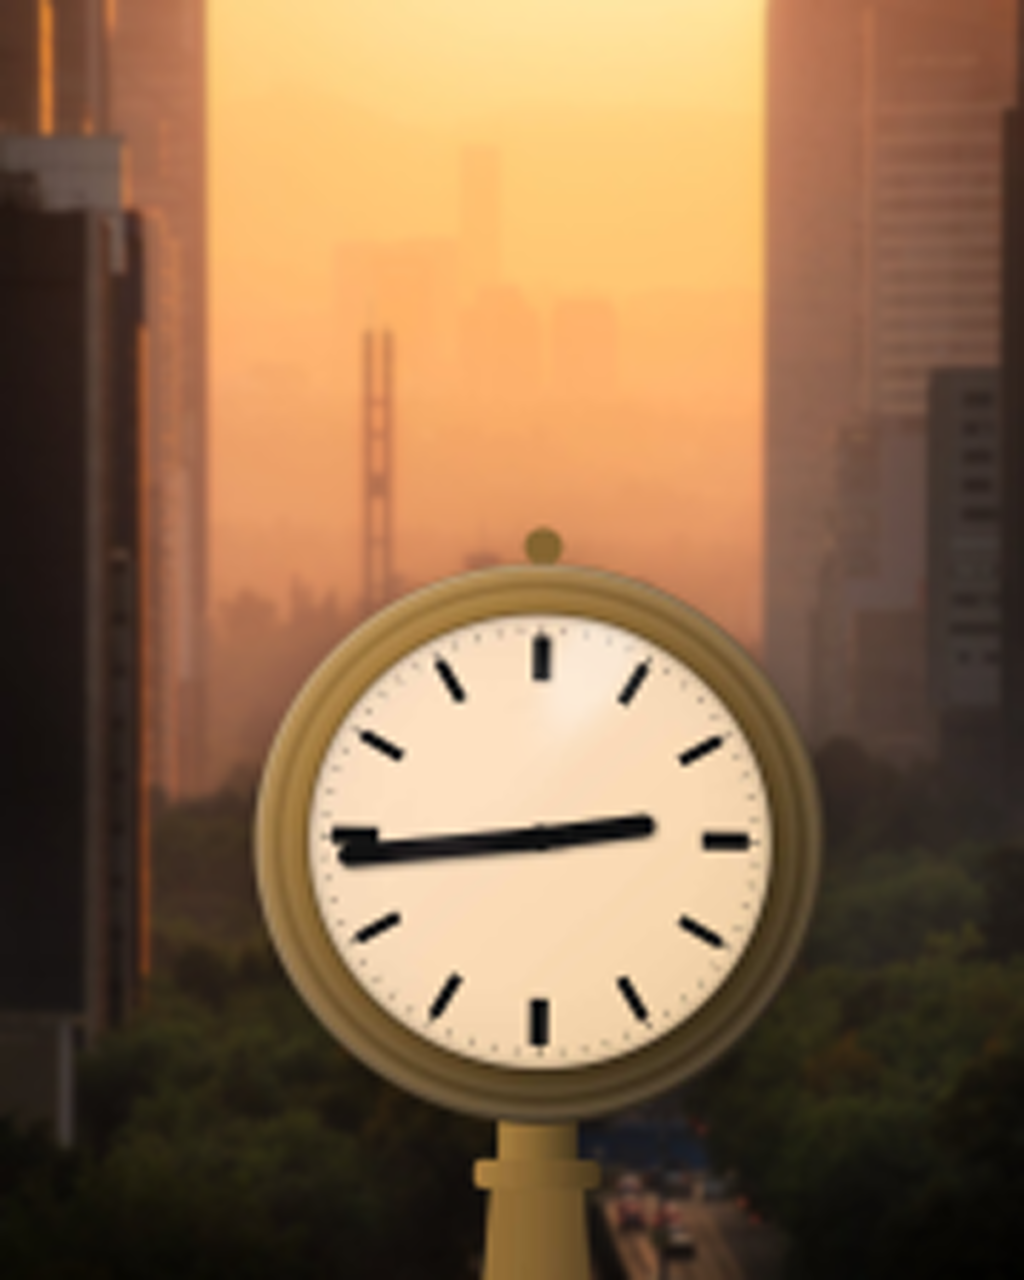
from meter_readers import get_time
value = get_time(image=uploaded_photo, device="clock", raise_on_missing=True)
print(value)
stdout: 2:44
